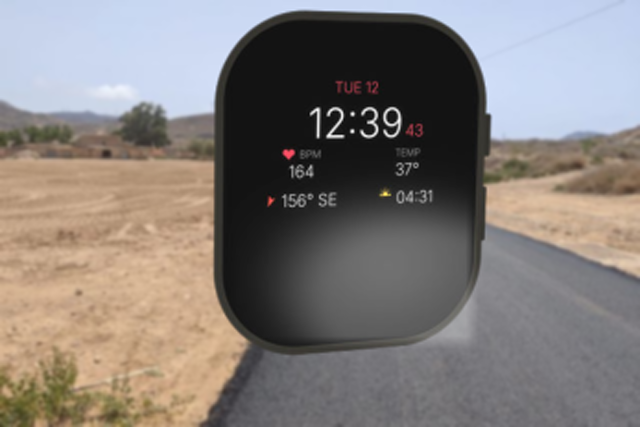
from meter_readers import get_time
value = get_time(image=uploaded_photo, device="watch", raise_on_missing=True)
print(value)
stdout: 12:39:43
